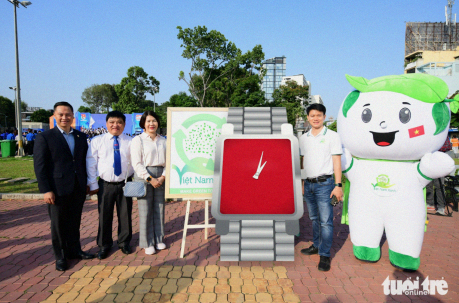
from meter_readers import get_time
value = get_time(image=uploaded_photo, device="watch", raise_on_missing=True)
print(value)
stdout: 1:02
